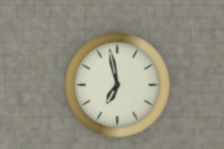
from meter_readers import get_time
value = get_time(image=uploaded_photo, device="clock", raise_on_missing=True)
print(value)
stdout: 6:58
